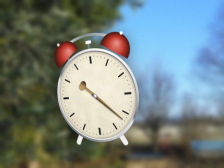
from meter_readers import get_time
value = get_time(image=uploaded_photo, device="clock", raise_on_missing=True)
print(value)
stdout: 10:22
